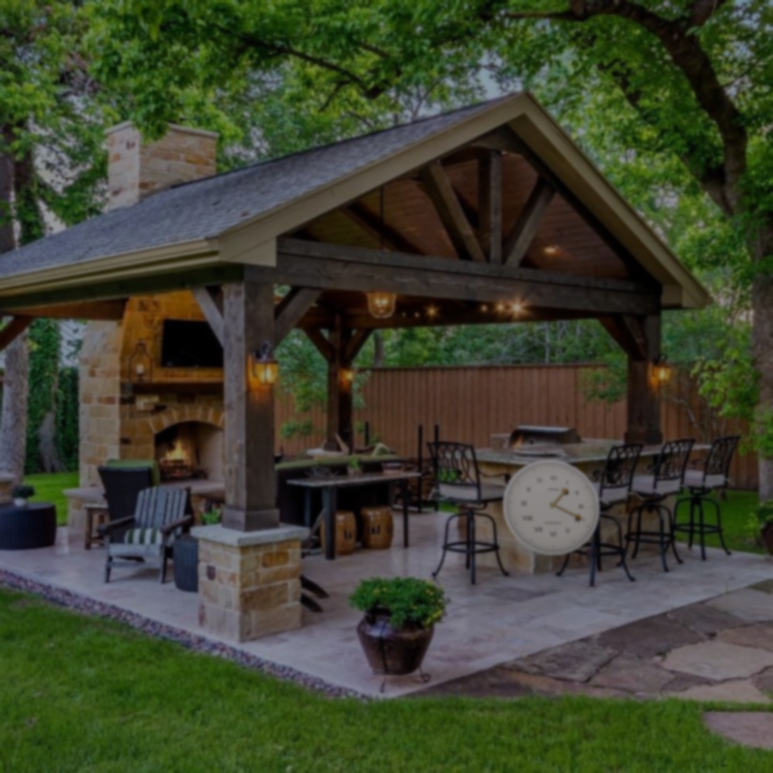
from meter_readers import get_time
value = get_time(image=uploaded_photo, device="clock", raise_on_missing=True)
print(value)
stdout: 1:19
